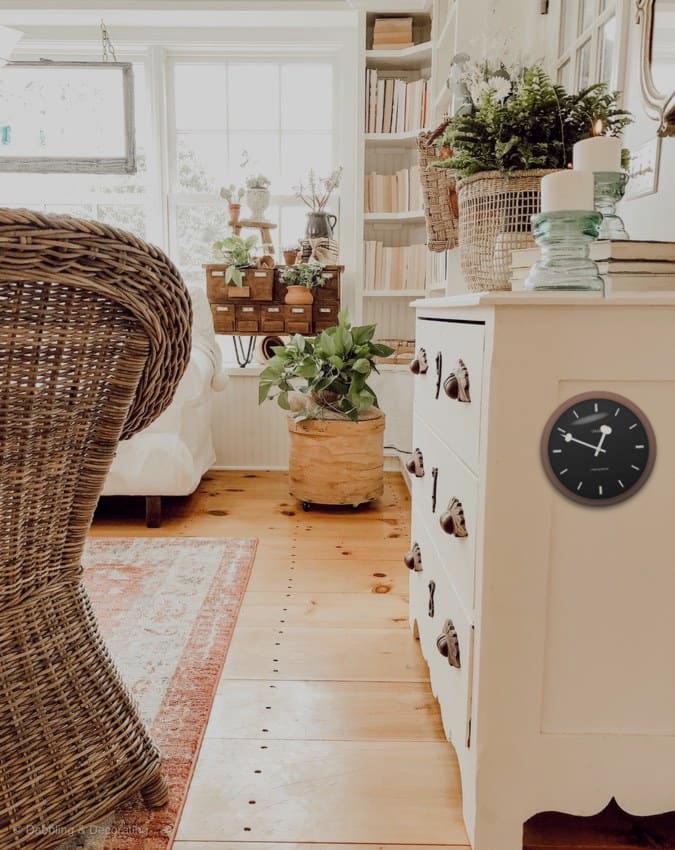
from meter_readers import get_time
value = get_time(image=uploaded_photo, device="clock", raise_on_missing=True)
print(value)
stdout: 12:49
